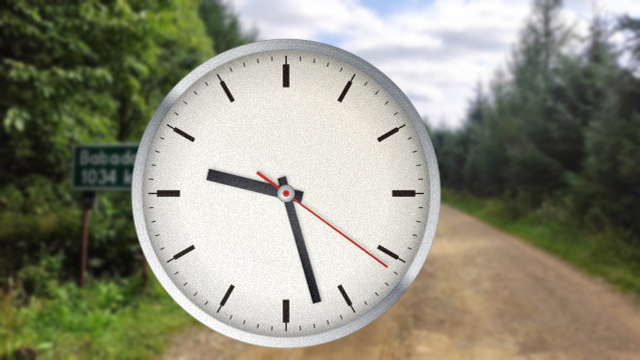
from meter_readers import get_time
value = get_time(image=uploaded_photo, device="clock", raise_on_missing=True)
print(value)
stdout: 9:27:21
